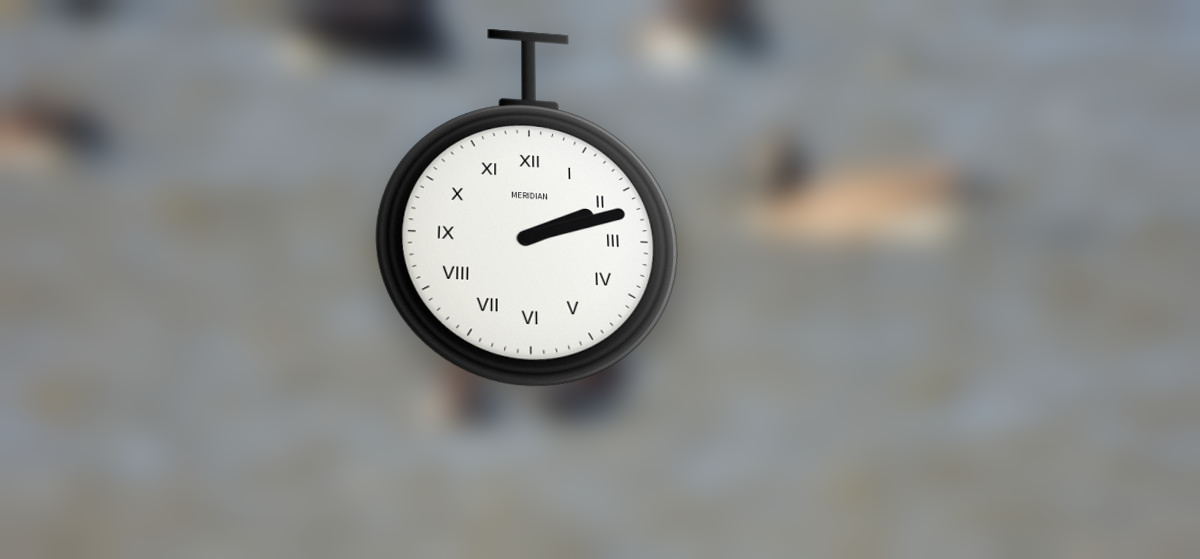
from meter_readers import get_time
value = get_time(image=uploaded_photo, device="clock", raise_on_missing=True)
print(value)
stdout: 2:12
